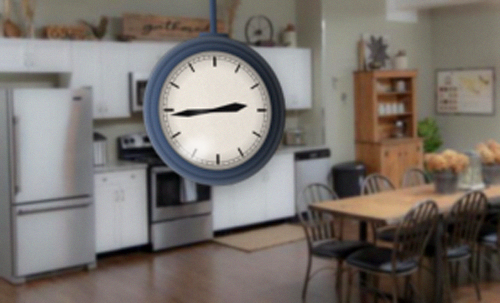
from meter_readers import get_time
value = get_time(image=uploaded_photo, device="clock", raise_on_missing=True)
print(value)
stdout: 2:44
